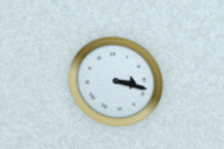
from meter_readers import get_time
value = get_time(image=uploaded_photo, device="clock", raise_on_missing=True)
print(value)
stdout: 3:18
